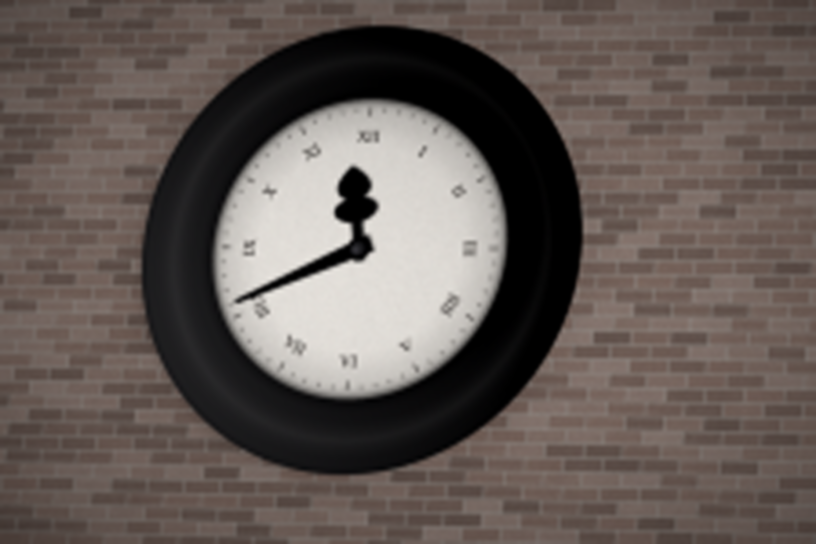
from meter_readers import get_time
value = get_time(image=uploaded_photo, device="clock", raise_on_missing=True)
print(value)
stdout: 11:41
